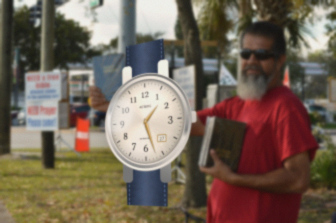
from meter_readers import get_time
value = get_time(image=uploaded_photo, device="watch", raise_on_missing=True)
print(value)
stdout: 1:27
